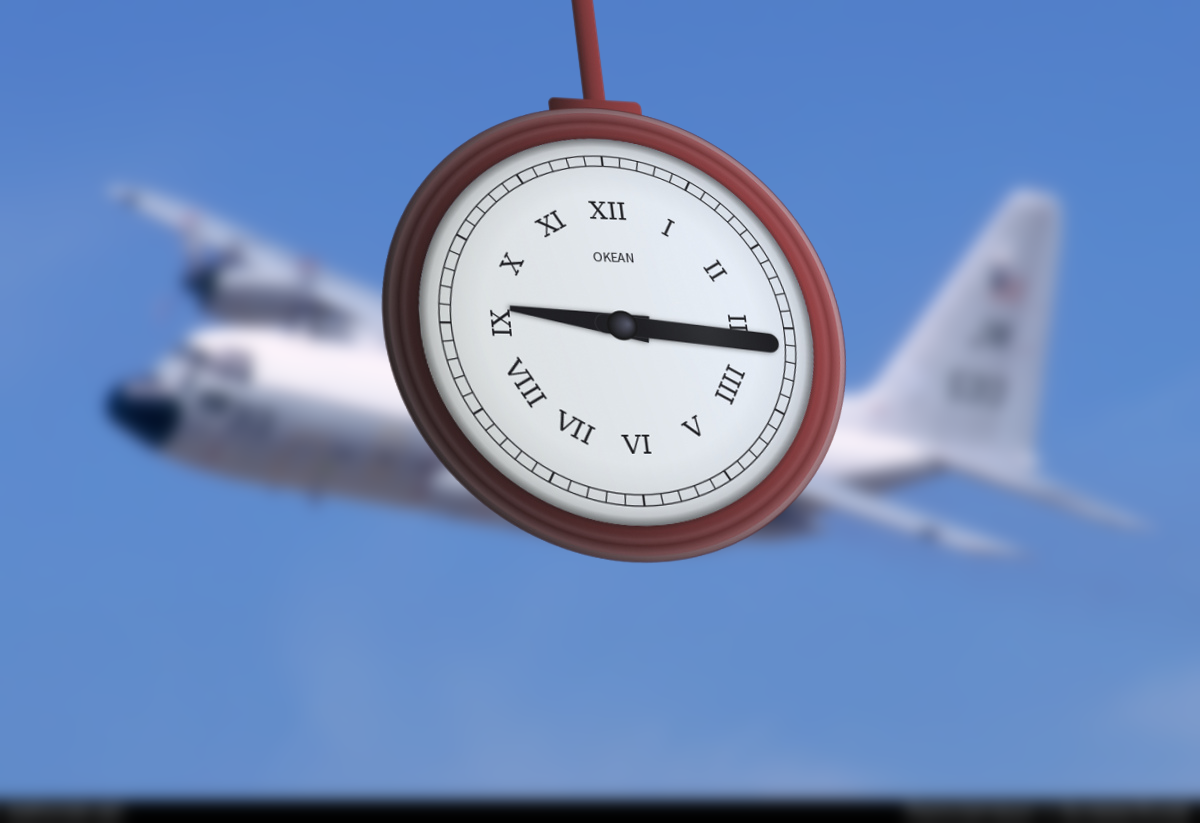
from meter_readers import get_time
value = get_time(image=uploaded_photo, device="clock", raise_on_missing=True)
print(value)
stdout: 9:16
